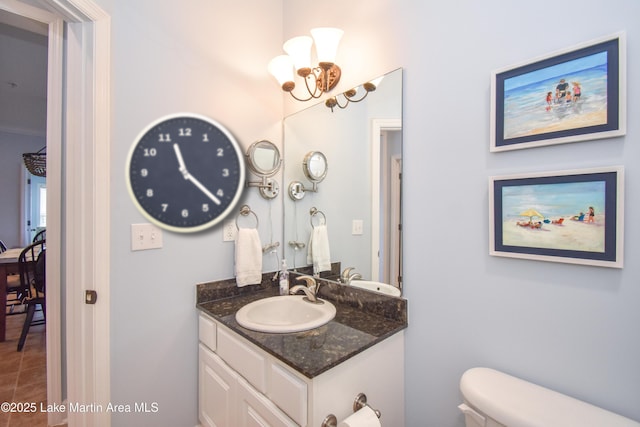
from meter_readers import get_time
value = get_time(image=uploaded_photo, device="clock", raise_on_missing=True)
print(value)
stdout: 11:22
